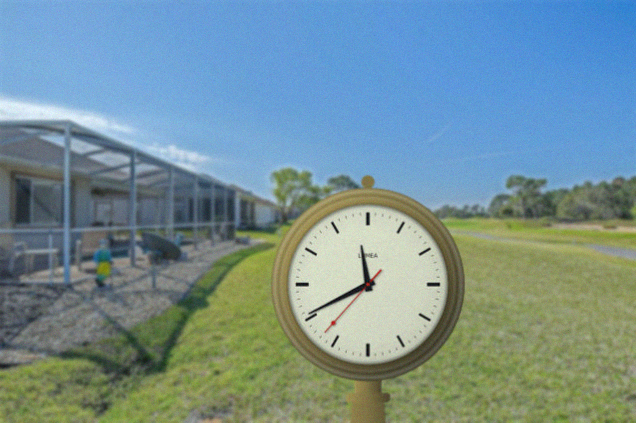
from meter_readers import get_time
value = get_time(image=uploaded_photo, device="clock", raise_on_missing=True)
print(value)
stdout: 11:40:37
